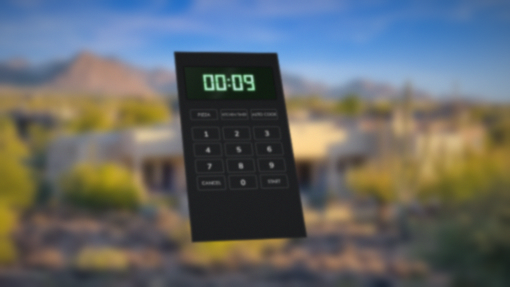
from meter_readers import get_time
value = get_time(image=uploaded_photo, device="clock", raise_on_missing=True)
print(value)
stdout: 0:09
